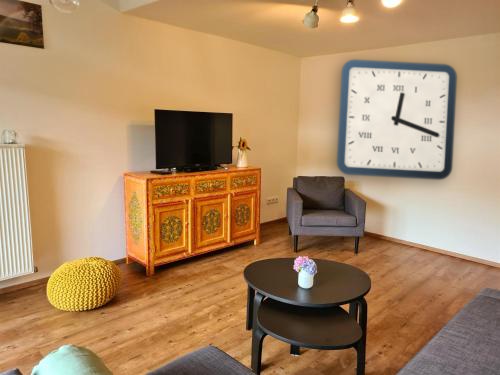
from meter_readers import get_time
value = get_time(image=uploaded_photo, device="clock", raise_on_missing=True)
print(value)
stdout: 12:18
